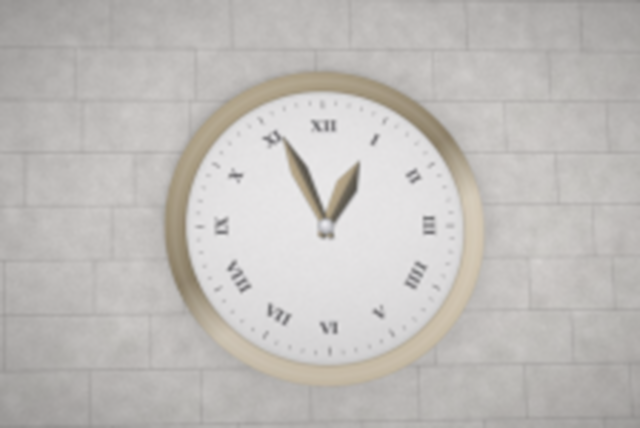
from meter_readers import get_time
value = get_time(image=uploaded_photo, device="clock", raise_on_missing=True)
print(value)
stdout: 12:56
